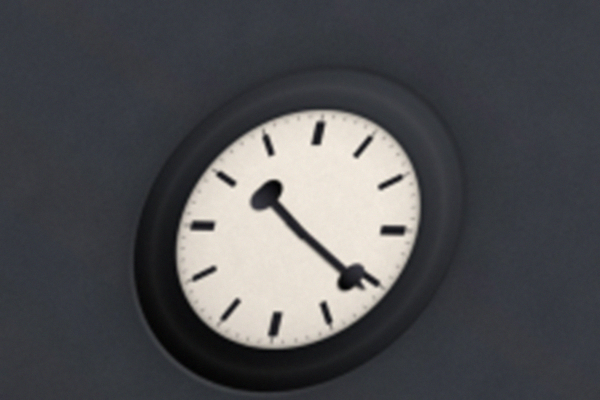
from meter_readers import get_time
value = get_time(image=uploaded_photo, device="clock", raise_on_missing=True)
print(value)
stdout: 10:21
